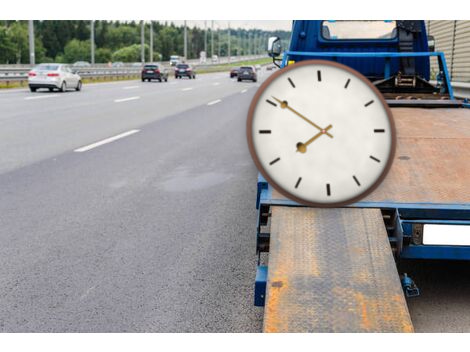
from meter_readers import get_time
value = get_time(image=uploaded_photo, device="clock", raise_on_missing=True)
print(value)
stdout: 7:51
